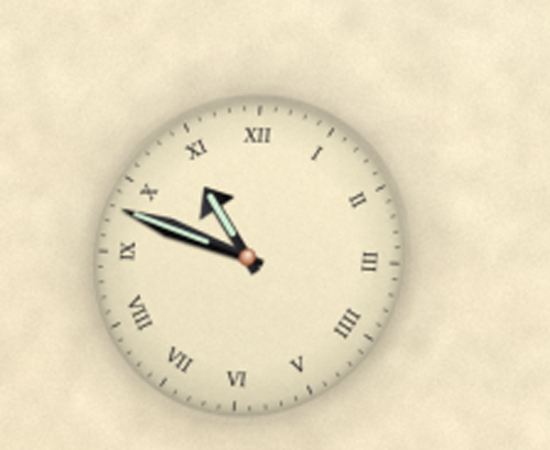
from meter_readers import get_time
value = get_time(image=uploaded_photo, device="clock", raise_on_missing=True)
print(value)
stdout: 10:48
